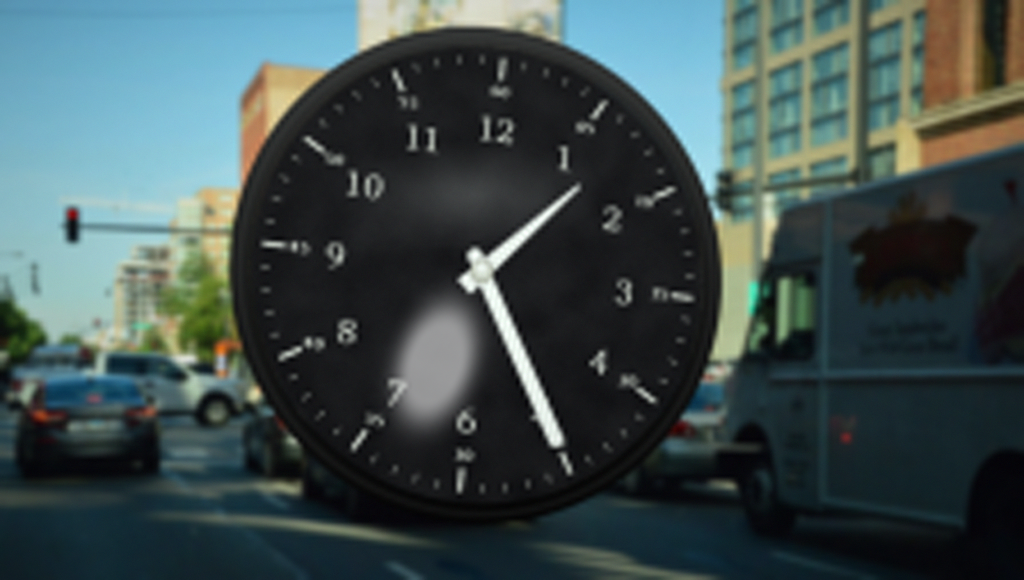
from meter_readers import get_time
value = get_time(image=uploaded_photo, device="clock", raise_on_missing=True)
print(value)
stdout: 1:25
